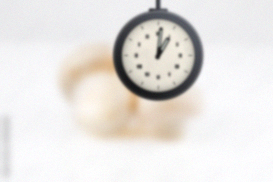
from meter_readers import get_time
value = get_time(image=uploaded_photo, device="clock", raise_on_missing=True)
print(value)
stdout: 1:01
